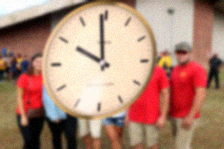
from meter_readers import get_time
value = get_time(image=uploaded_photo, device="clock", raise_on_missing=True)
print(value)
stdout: 9:59
